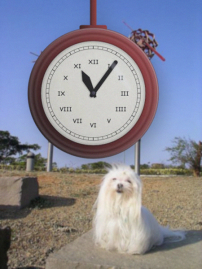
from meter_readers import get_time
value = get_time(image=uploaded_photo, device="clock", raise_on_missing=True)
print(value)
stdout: 11:06
